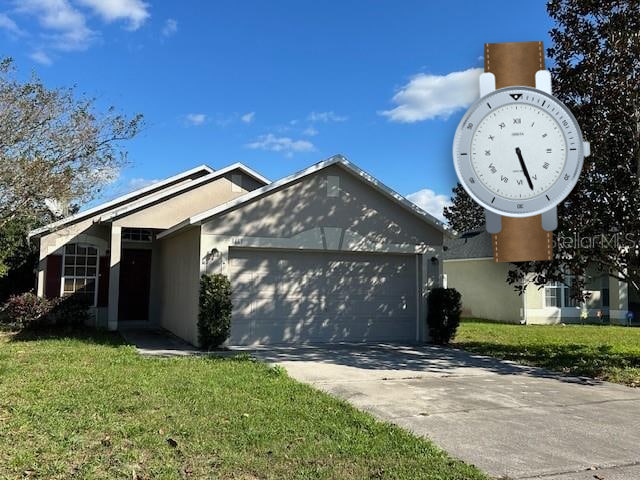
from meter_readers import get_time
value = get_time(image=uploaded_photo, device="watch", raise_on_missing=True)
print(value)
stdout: 5:27
